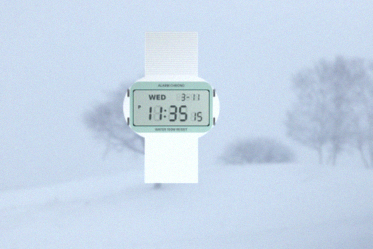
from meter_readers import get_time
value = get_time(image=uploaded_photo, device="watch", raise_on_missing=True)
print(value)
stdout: 11:35:15
